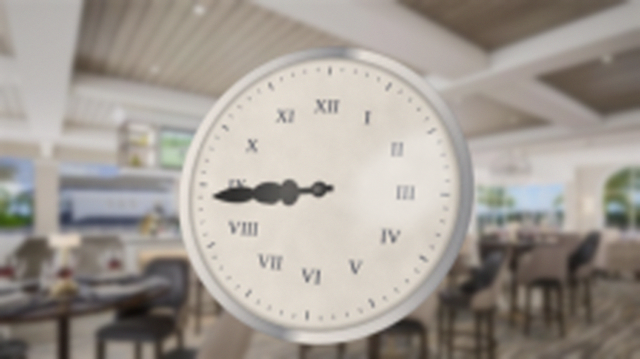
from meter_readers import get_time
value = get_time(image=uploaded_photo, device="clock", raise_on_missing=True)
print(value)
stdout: 8:44
